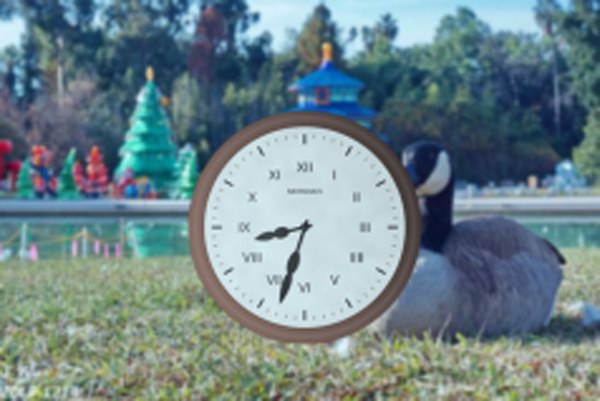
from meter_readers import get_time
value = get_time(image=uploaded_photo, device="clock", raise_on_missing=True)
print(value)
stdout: 8:33
